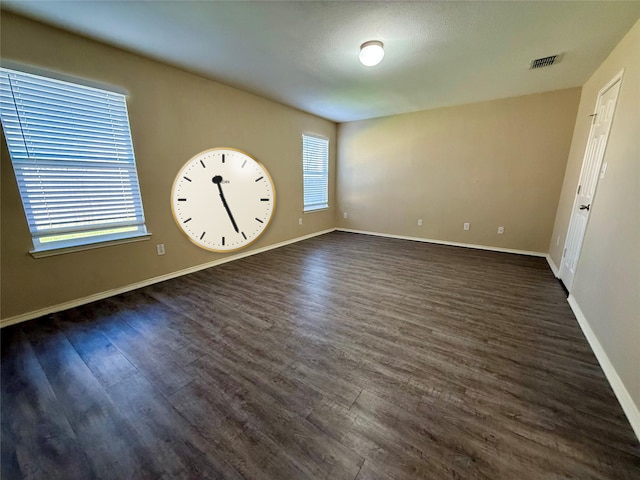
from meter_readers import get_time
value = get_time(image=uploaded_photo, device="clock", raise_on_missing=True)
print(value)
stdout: 11:26
